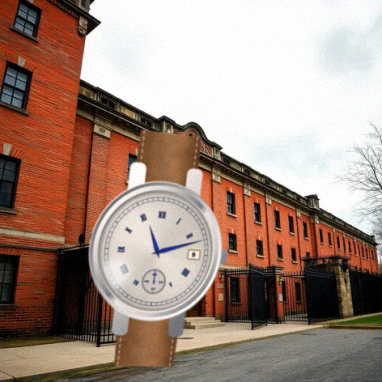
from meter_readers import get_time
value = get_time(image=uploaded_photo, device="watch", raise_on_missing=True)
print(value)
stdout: 11:12
